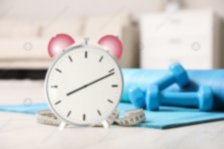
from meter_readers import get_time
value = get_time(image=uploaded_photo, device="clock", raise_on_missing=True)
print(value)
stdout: 8:11
